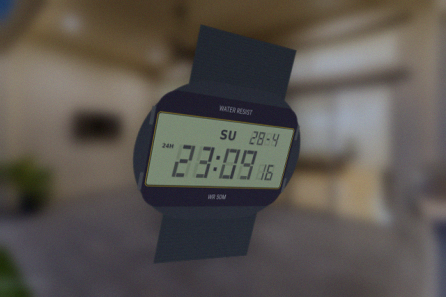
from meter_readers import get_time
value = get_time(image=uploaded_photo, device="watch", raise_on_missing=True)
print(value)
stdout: 23:09:16
